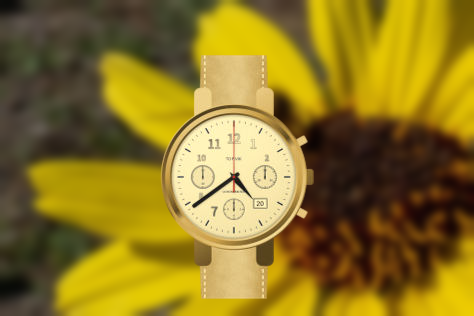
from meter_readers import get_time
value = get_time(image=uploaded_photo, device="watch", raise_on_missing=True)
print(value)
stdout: 4:39
